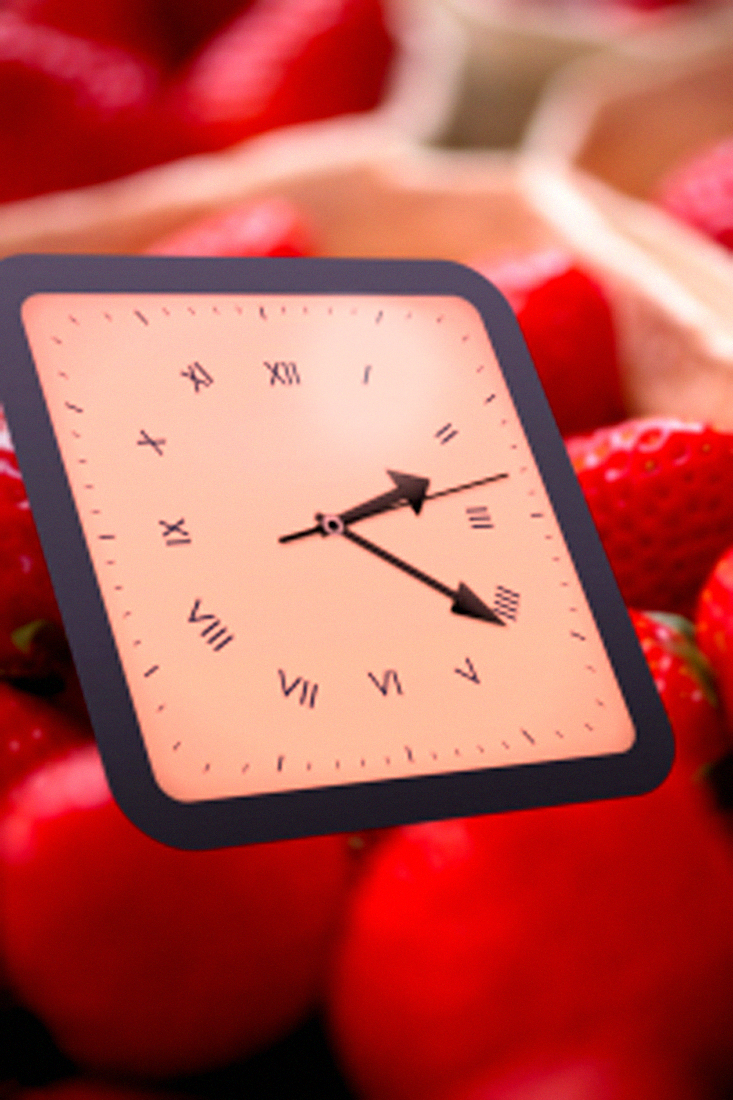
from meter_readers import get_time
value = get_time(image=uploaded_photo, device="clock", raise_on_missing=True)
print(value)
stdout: 2:21:13
